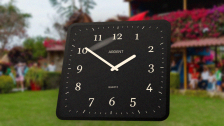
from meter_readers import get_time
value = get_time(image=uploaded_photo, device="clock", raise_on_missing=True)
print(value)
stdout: 1:51
